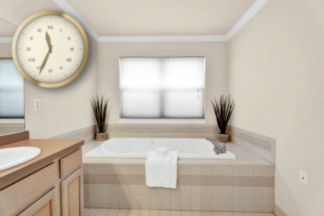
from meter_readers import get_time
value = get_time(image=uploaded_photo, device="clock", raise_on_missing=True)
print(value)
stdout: 11:34
